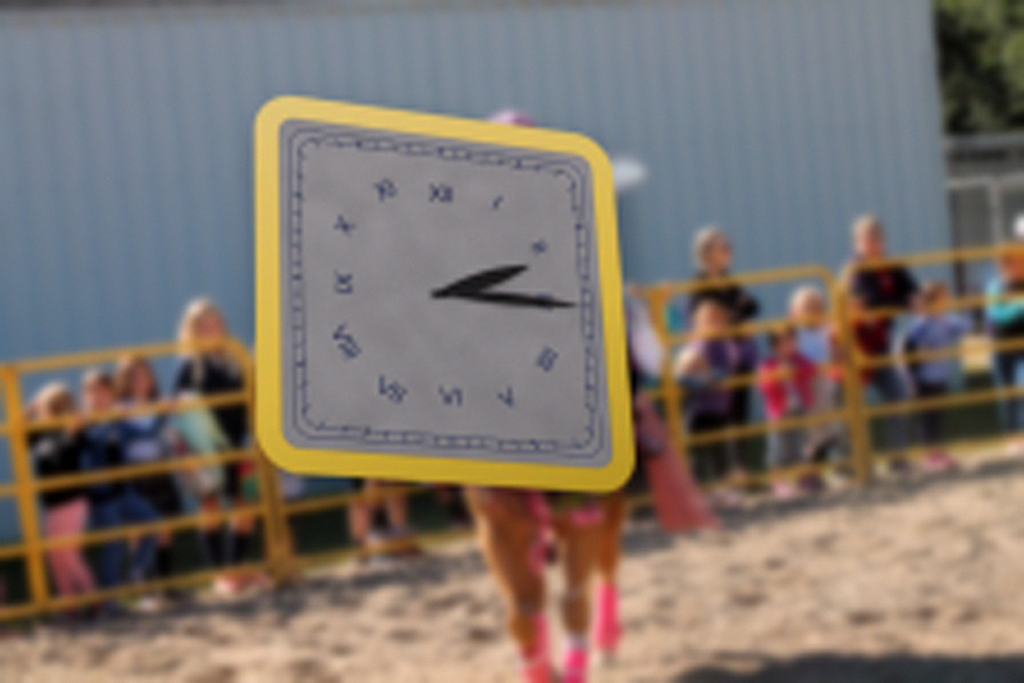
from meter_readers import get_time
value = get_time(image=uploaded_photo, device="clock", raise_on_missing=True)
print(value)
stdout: 2:15
